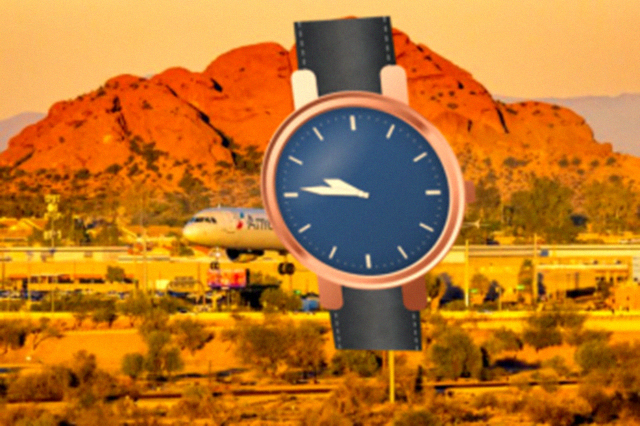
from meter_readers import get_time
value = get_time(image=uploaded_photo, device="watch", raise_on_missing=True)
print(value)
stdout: 9:46
